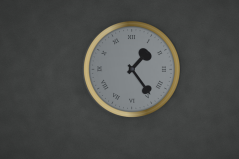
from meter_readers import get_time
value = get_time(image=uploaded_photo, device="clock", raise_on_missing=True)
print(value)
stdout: 1:24
